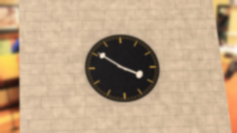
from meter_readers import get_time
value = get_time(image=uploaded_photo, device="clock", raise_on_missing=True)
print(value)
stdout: 3:51
